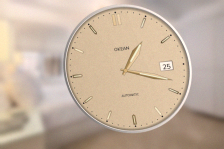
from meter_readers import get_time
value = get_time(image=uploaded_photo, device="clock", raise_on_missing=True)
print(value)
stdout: 1:18
